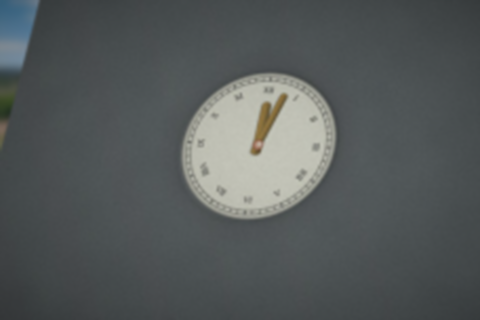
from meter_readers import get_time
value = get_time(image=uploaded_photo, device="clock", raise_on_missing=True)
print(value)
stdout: 12:03
